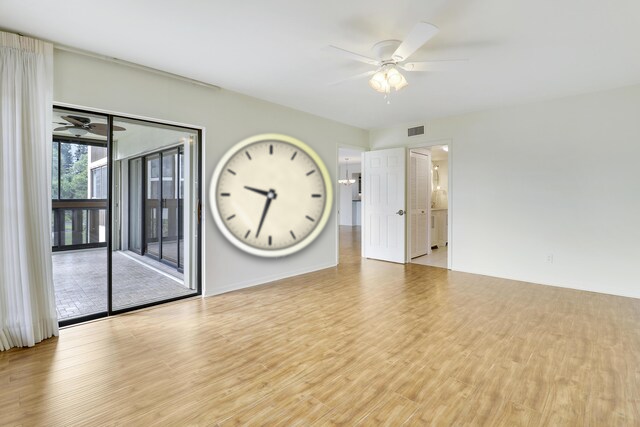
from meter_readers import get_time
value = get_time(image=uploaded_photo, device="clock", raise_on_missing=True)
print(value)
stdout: 9:33
